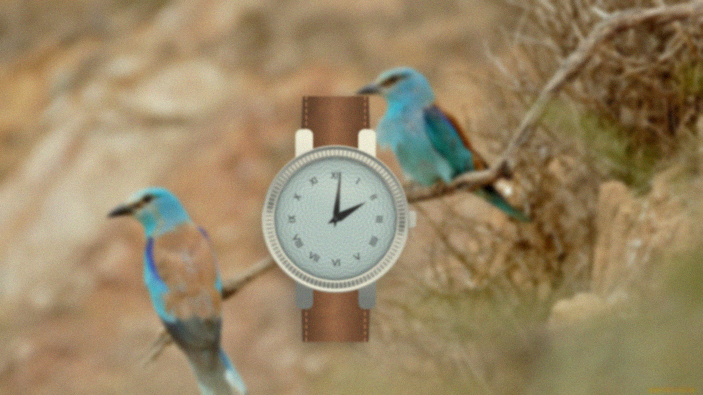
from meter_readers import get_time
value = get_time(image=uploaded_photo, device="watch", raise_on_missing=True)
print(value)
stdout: 2:01
